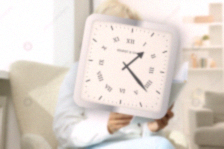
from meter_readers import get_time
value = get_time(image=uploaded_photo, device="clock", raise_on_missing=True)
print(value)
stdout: 1:22
